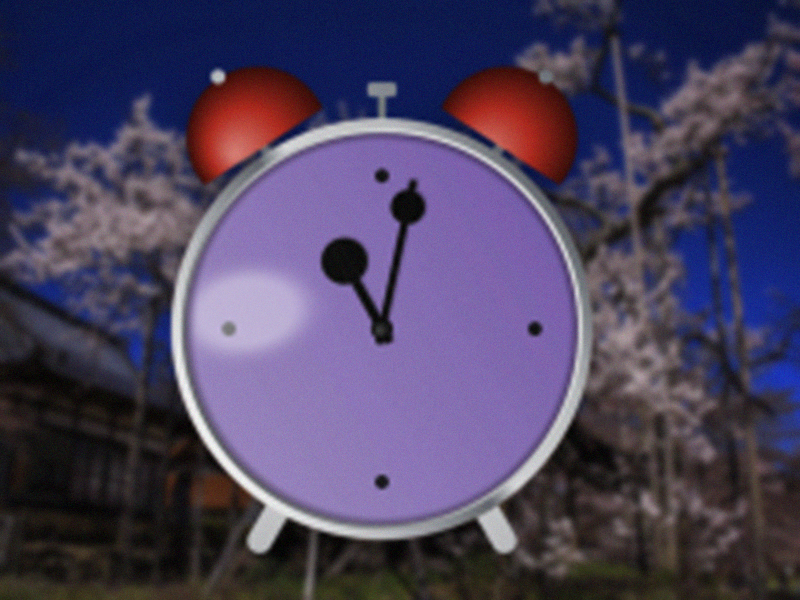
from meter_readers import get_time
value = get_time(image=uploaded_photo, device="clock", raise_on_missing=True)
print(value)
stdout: 11:02
